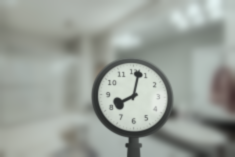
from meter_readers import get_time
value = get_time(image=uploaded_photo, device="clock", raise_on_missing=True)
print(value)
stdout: 8:02
